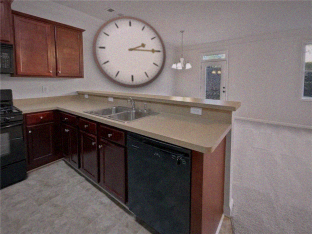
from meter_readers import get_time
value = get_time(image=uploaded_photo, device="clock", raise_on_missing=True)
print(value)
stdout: 2:15
